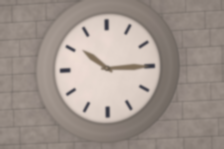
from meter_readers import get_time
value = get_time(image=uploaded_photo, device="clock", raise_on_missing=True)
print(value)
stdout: 10:15
